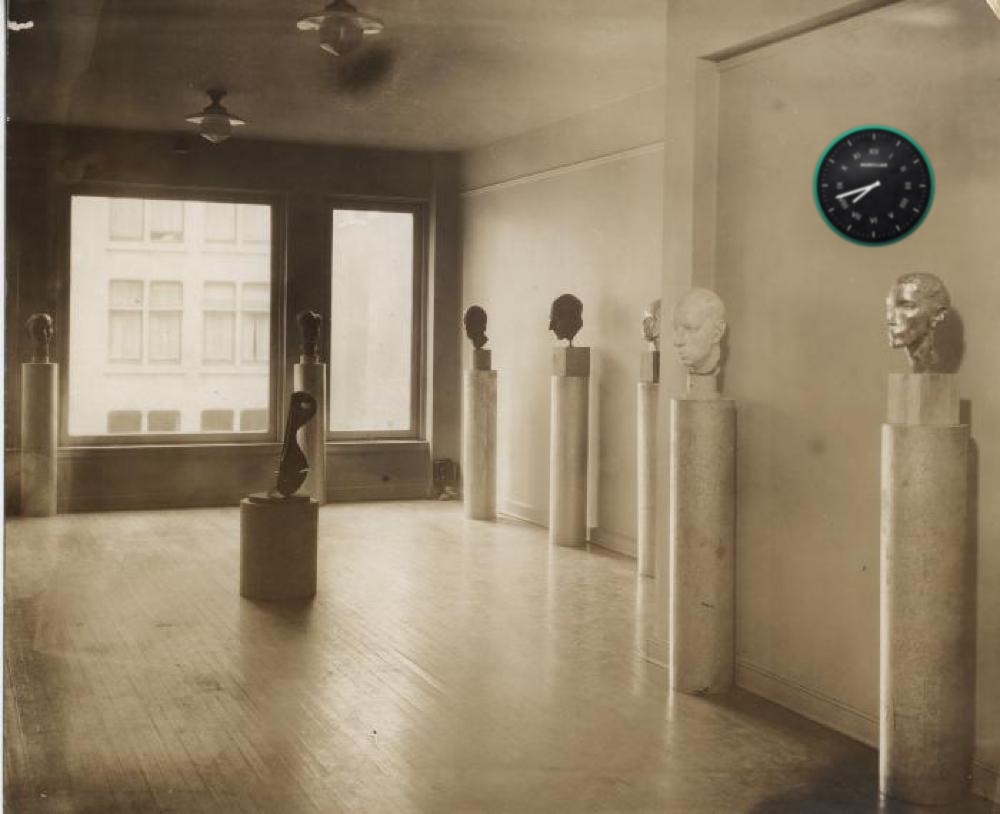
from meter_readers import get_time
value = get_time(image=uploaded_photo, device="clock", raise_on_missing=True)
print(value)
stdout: 7:42
